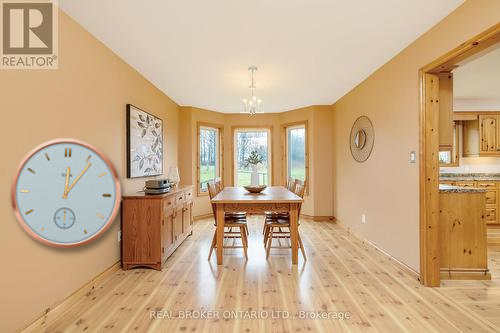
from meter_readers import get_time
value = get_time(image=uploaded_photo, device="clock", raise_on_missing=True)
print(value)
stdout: 12:06
